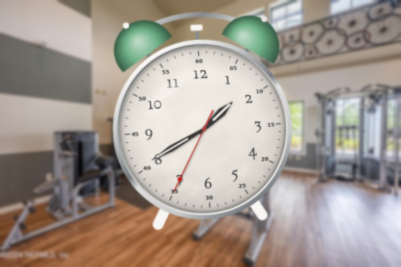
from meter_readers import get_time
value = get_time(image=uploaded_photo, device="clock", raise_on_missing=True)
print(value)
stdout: 1:40:35
